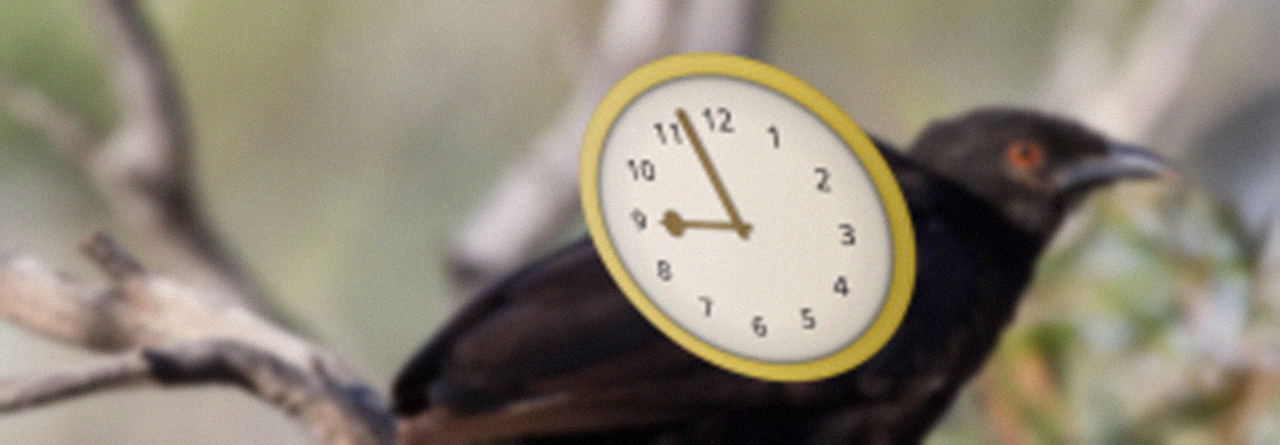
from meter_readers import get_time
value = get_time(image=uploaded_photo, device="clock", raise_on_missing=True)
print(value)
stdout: 8:57
